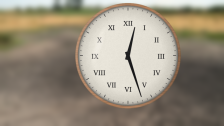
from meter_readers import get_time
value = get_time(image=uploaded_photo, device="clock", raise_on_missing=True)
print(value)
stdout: 12:27
